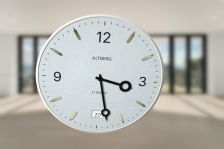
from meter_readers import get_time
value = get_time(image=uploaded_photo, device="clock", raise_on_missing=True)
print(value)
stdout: 3:28
